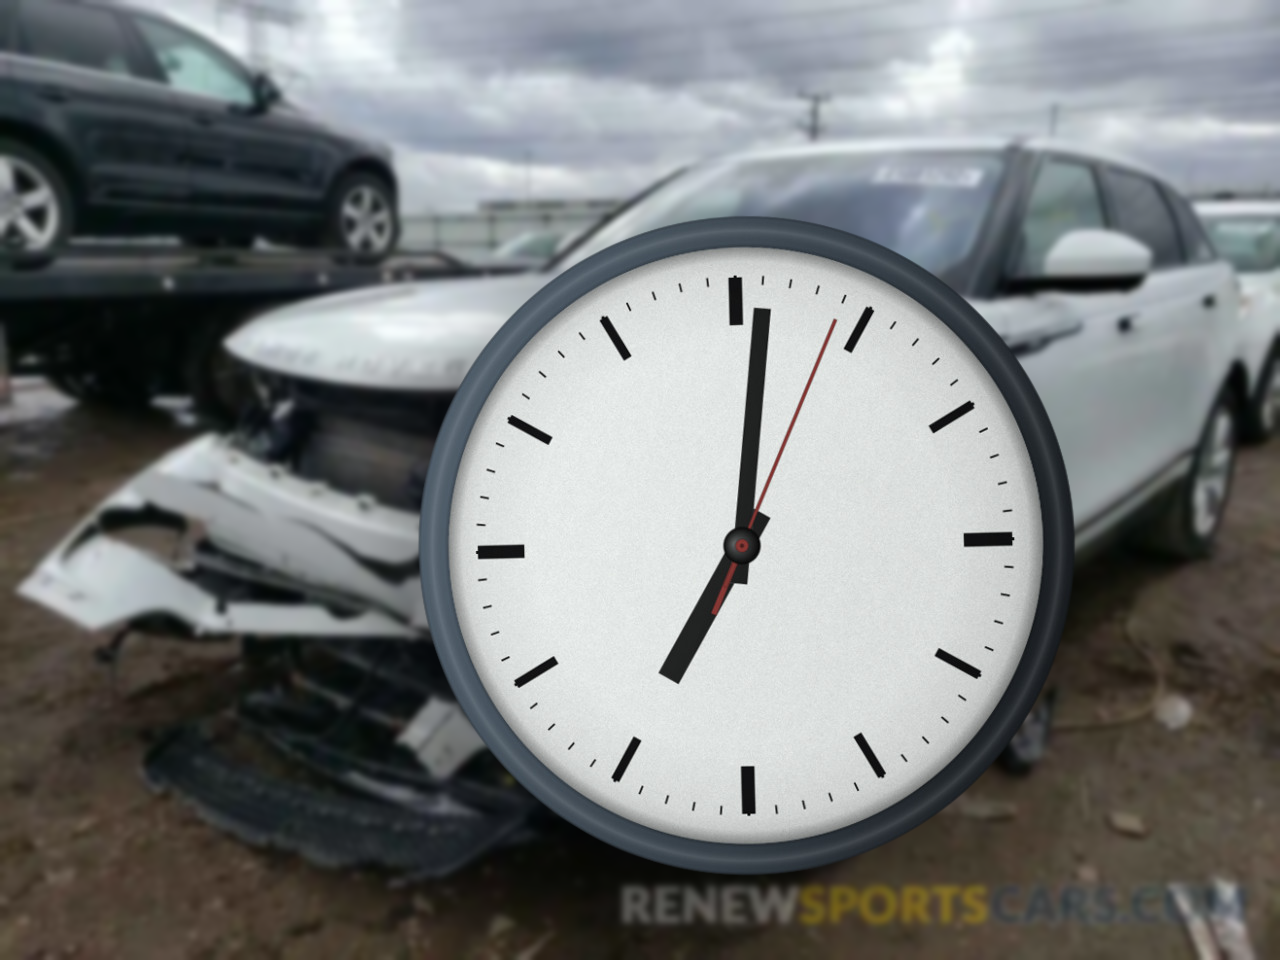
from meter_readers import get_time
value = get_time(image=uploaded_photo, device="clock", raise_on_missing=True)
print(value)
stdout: 7:01:04
